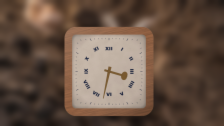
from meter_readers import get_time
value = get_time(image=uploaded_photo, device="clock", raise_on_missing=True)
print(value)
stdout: 3:32
